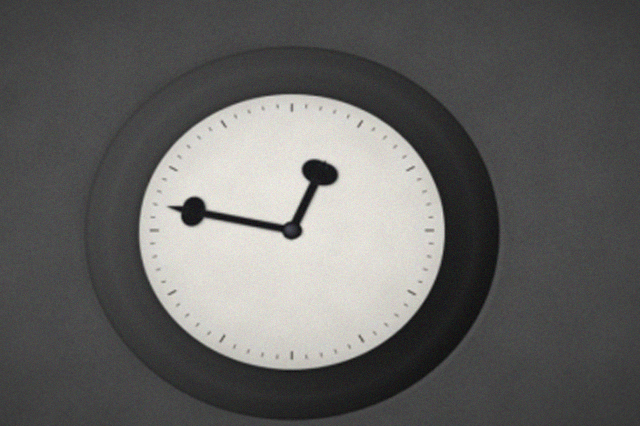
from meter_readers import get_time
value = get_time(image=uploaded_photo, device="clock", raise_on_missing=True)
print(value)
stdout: 12:47
